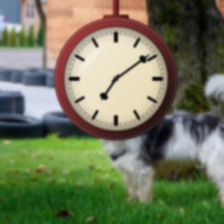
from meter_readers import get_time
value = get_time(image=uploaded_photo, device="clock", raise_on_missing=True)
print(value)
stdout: 7:09
